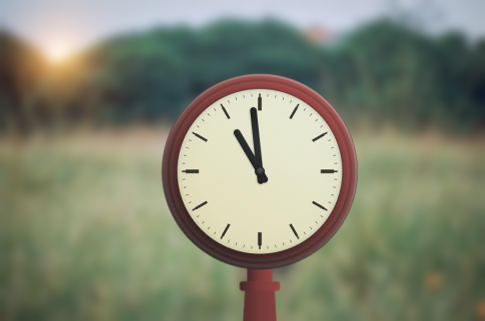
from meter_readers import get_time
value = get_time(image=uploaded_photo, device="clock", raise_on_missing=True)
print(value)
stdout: 10:59
